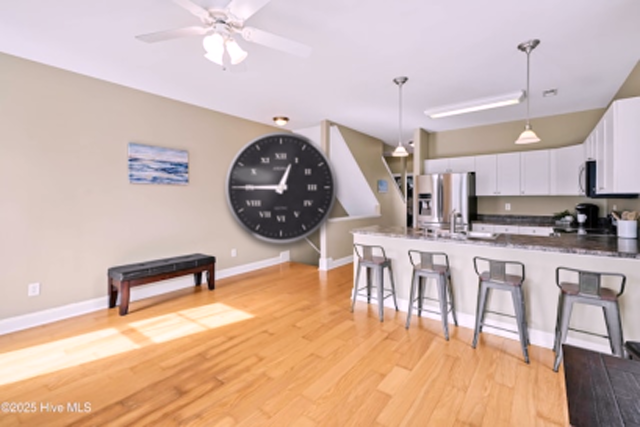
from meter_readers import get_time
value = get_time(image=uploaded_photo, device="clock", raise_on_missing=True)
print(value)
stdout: 12:45
